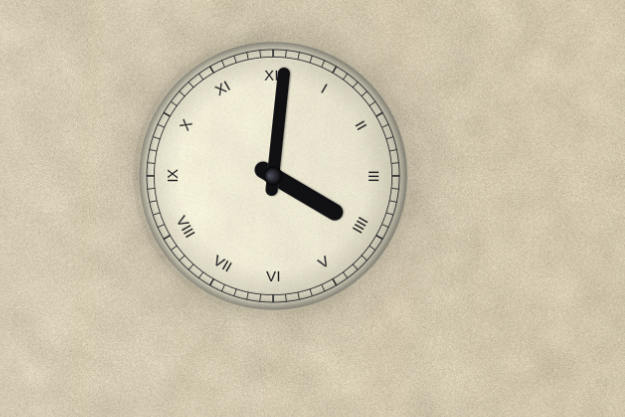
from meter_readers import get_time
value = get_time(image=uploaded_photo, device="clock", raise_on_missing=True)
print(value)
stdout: 4:01
